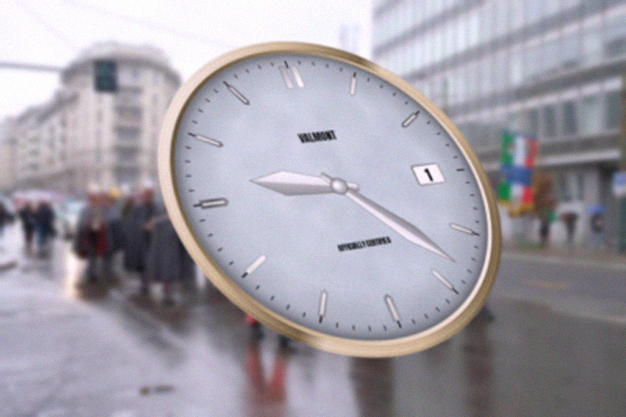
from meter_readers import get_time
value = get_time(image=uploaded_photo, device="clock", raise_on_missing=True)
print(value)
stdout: 9:23
